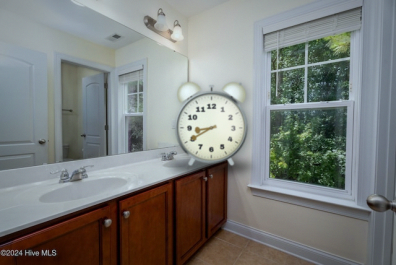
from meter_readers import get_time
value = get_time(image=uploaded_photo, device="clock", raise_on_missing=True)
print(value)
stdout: 8:40
